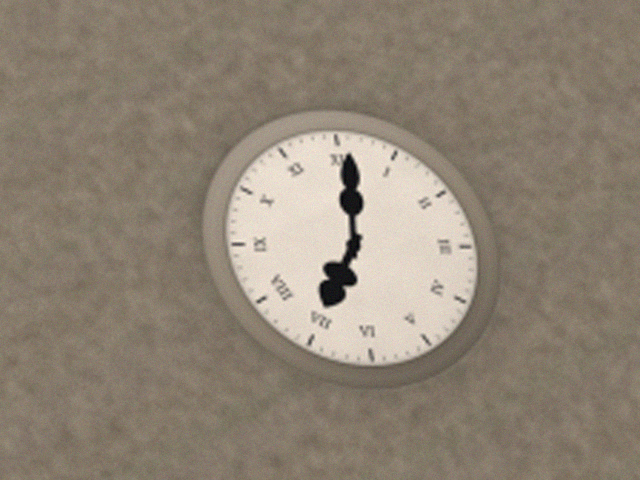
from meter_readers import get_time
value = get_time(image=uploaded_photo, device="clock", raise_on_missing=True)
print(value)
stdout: 7:01
